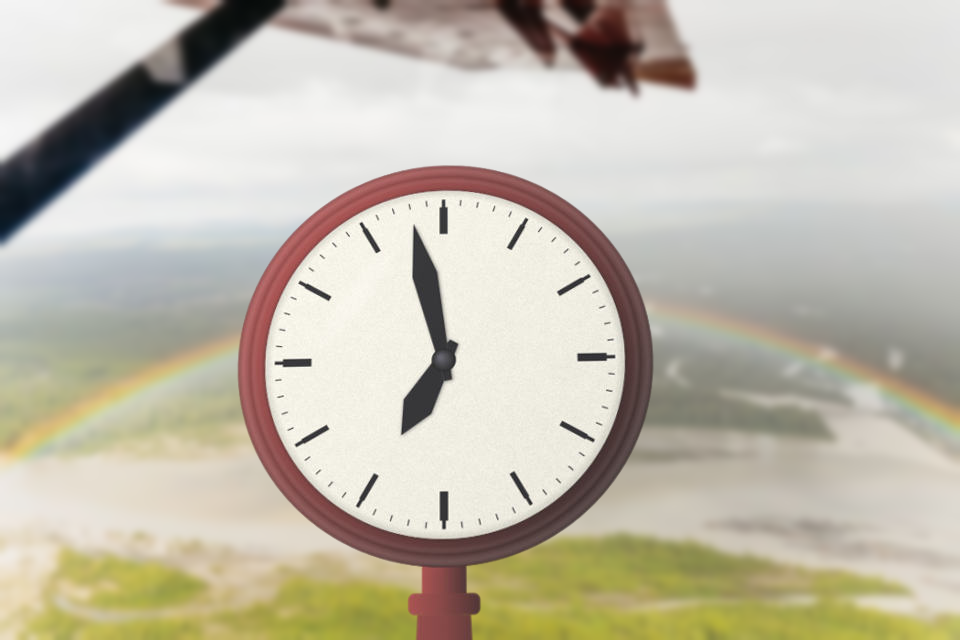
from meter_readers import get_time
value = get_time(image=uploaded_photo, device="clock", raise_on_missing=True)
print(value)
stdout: 6:58
